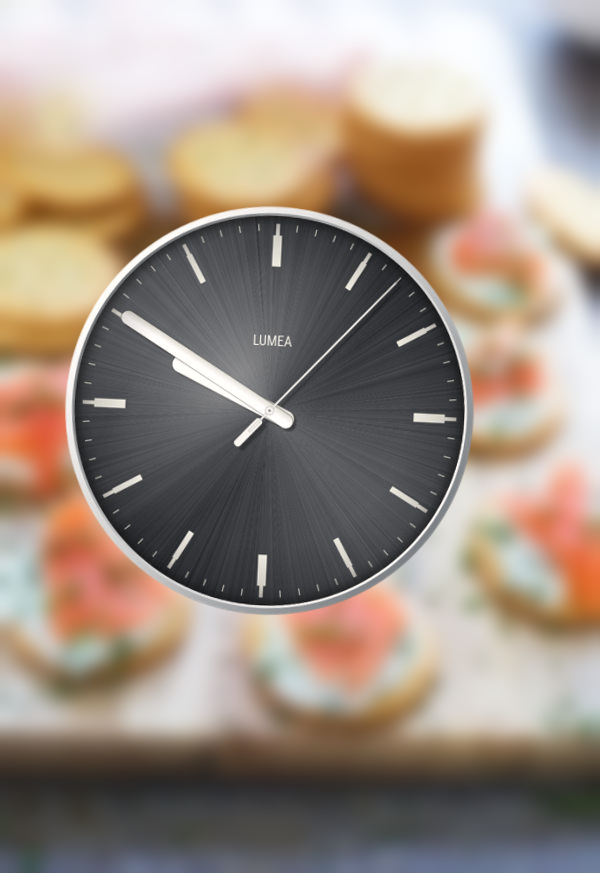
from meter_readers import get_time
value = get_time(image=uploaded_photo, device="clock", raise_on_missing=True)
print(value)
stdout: 9:50:07
